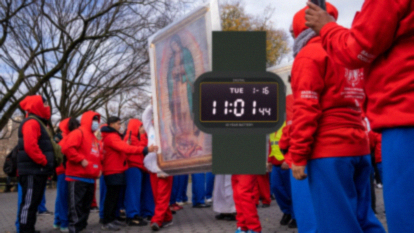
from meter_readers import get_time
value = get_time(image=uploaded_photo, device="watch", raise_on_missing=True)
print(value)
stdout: 11:01
